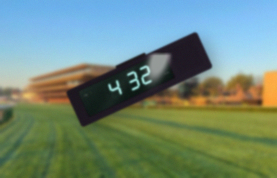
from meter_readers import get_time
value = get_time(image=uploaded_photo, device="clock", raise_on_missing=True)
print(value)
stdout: 4:32
